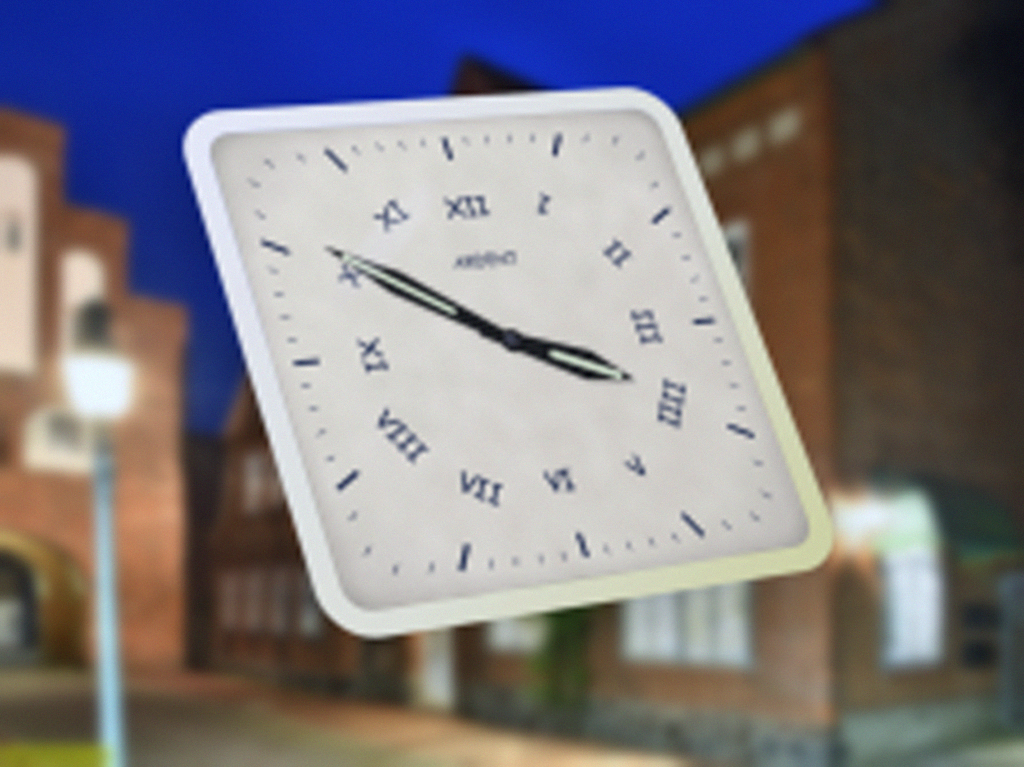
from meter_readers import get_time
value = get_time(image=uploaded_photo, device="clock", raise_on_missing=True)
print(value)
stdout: 3:51
